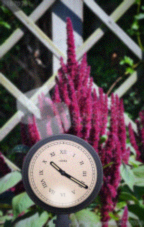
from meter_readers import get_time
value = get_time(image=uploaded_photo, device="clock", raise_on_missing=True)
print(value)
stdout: 10:20
